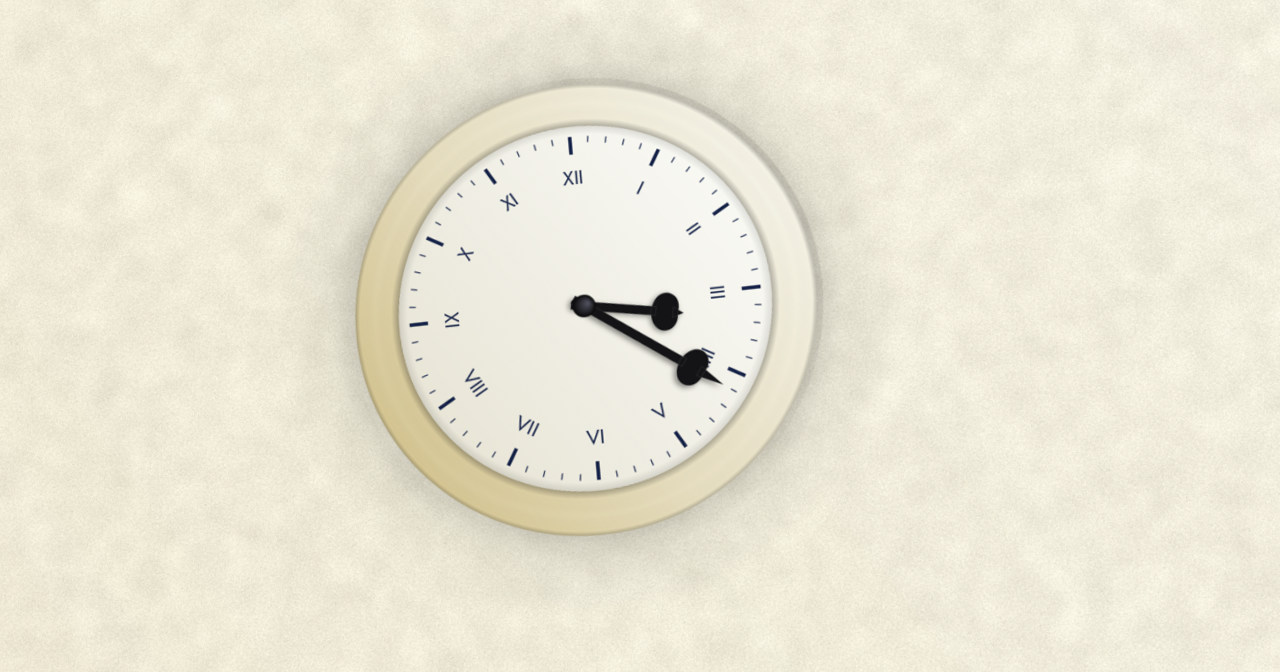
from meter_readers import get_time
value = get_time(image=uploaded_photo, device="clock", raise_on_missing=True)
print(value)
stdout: 3:21
